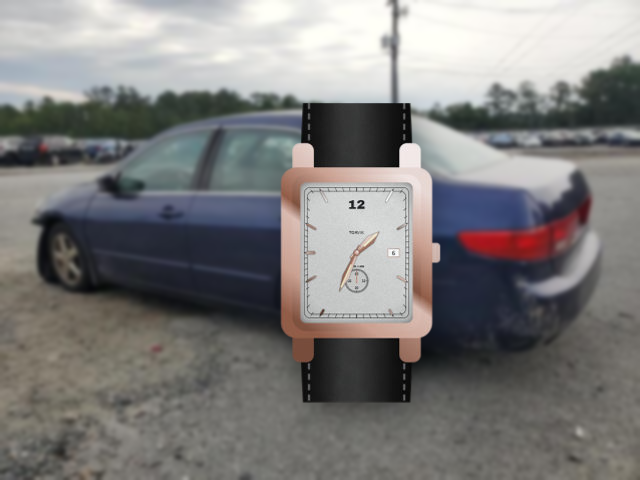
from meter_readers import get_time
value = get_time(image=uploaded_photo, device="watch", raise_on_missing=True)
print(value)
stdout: 1:34
